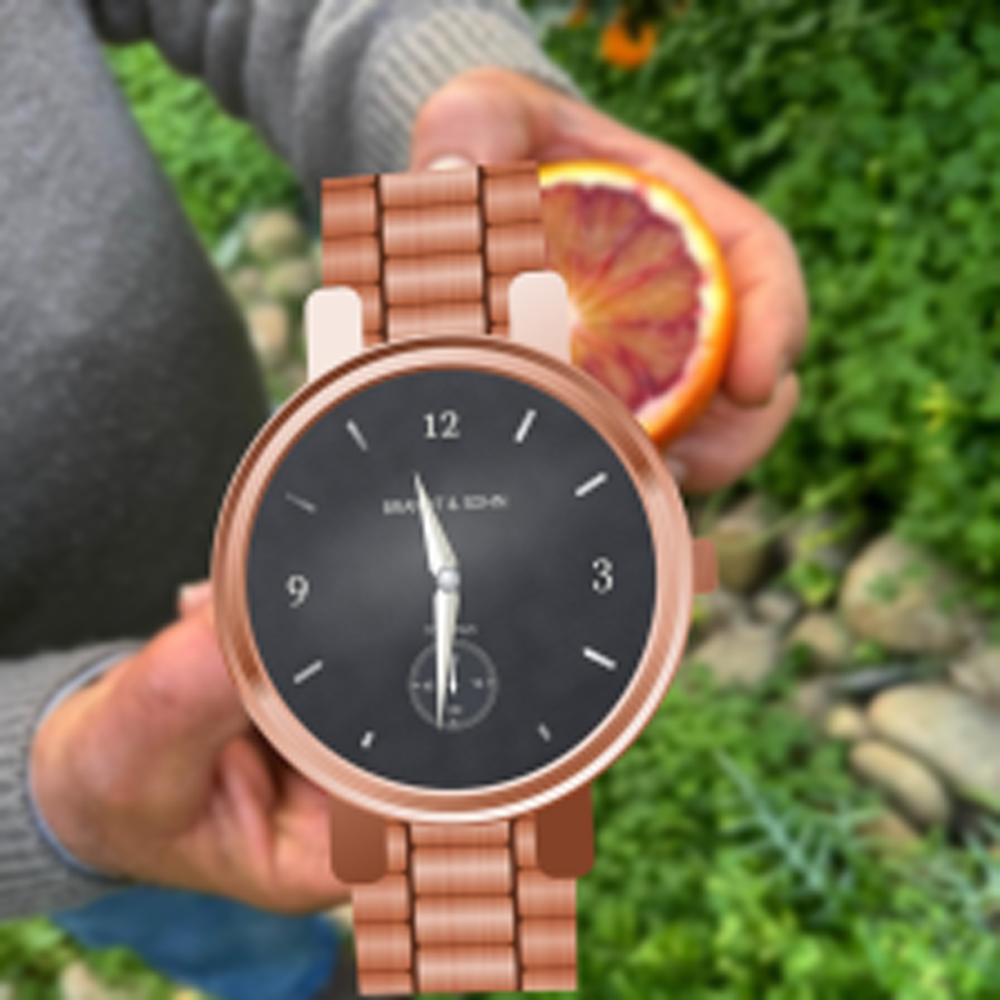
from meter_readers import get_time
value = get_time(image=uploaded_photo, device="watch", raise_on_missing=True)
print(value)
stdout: 11:31
